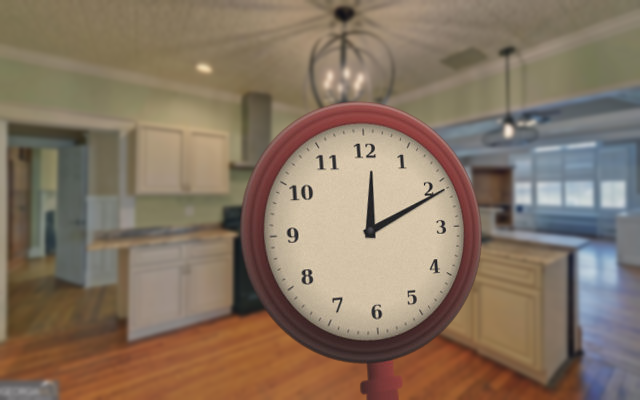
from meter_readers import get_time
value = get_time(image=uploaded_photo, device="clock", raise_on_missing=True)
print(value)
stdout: 12:11
